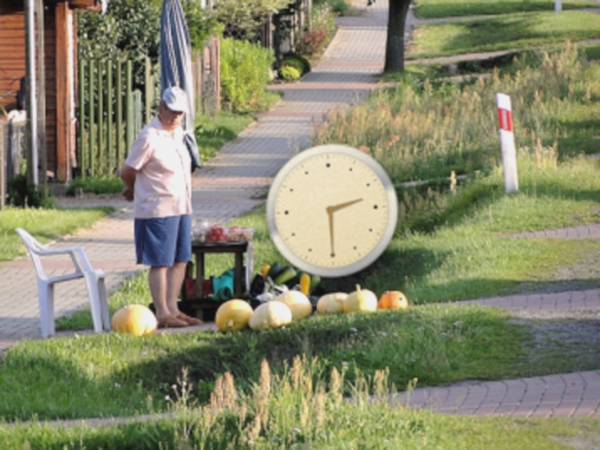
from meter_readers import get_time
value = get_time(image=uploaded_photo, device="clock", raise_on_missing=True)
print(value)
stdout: 2:30
